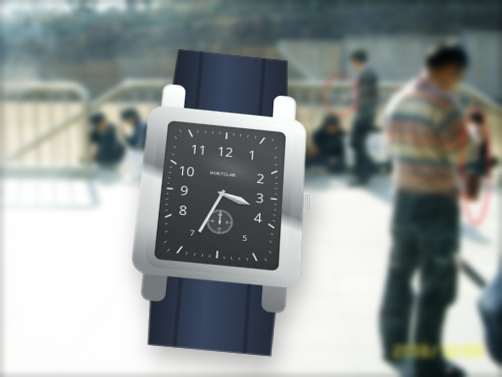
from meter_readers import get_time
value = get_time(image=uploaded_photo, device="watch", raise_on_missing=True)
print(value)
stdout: 3:34
